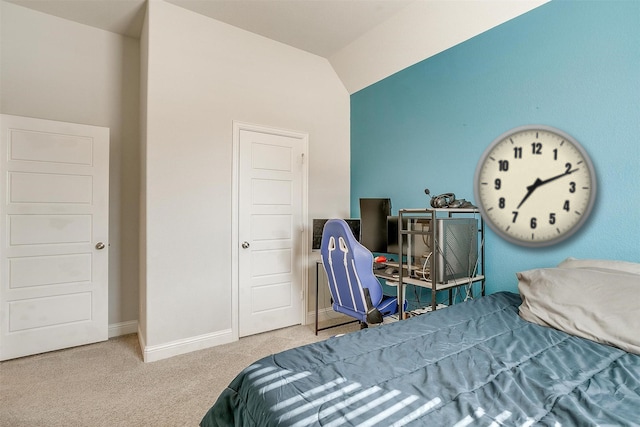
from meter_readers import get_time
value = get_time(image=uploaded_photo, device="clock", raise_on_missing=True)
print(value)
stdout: 7:11
